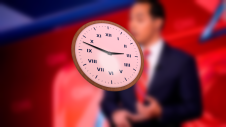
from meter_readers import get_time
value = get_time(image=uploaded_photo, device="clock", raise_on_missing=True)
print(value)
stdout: 2:48
